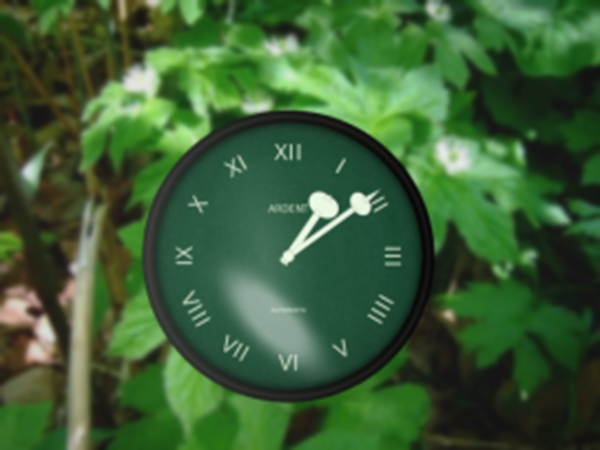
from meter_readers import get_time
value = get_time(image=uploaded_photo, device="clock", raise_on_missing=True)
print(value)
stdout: 1:09
